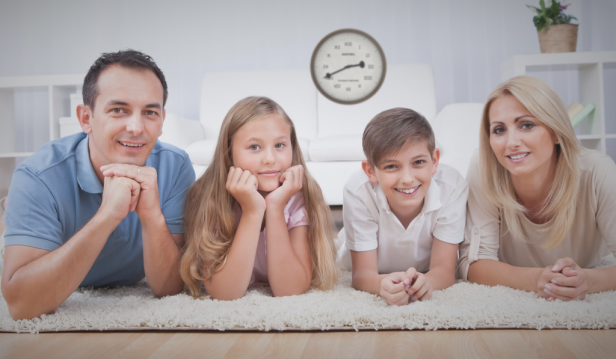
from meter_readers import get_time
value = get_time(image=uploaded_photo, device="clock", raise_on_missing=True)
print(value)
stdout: 2:41
